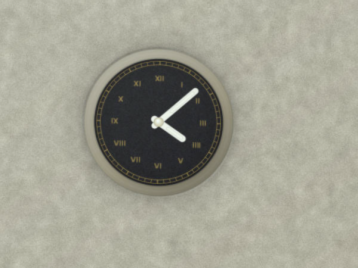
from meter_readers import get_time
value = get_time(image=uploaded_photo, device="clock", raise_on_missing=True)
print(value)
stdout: 4:08
